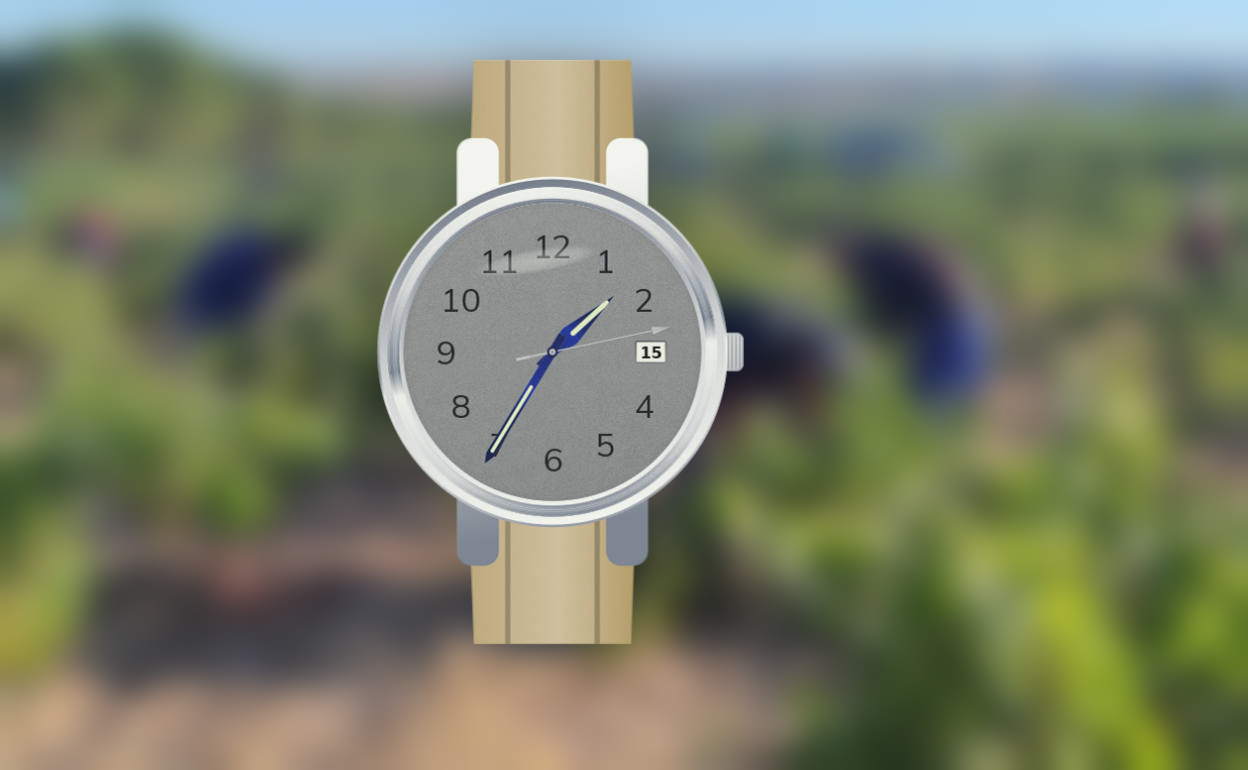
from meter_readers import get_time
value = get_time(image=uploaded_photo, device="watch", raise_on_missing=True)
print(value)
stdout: 1:35:13
